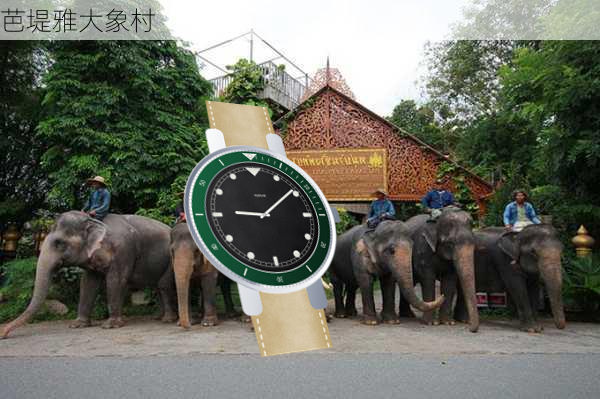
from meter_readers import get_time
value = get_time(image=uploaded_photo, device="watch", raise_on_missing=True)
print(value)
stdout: 9:09
